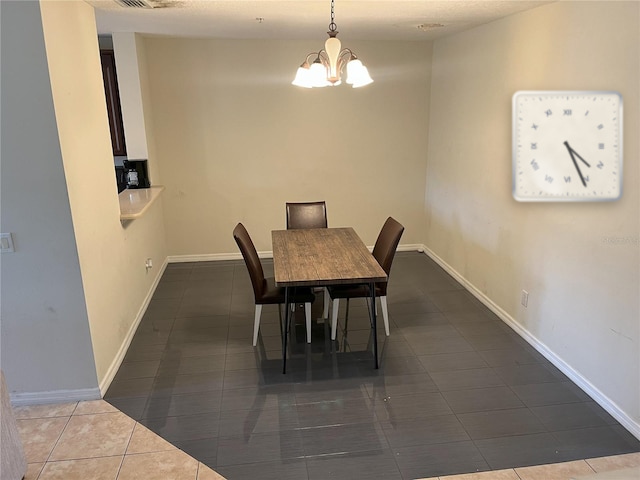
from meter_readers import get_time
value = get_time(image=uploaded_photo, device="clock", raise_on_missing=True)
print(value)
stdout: 4:26
